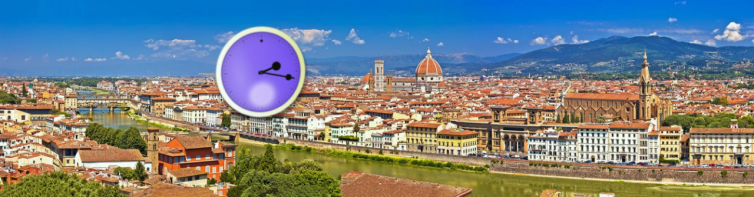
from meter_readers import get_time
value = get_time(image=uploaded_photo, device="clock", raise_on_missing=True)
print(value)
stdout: 2:17
